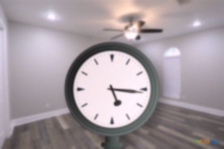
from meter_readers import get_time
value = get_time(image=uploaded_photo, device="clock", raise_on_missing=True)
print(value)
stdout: 5:16
